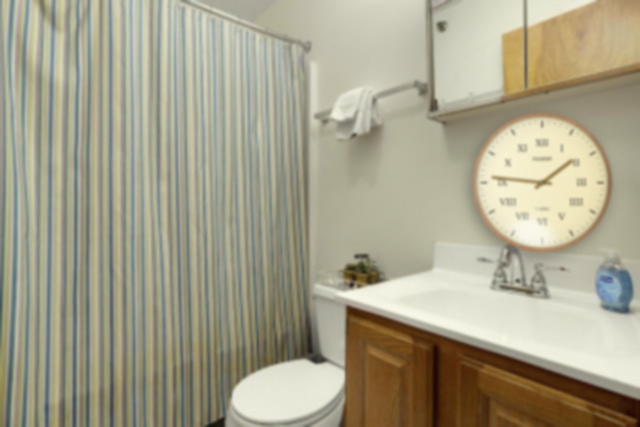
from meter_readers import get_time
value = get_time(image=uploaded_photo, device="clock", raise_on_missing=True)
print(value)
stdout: 1:46
